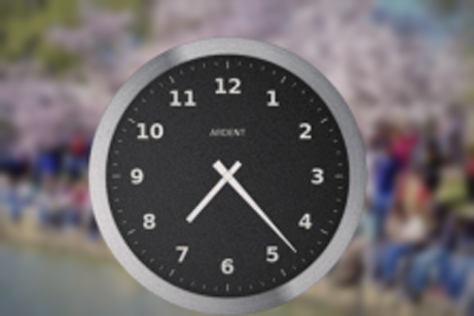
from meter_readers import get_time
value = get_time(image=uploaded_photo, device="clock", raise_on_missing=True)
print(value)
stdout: 7:23
